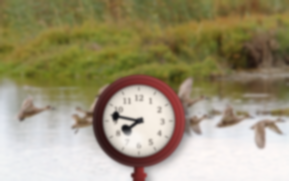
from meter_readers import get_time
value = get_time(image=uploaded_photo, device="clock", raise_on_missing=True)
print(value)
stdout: 7:47
